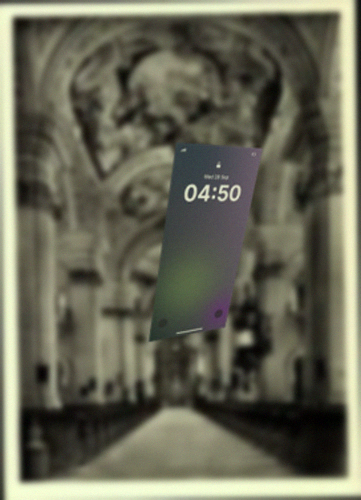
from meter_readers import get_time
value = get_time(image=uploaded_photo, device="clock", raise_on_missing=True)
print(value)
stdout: 4:50
